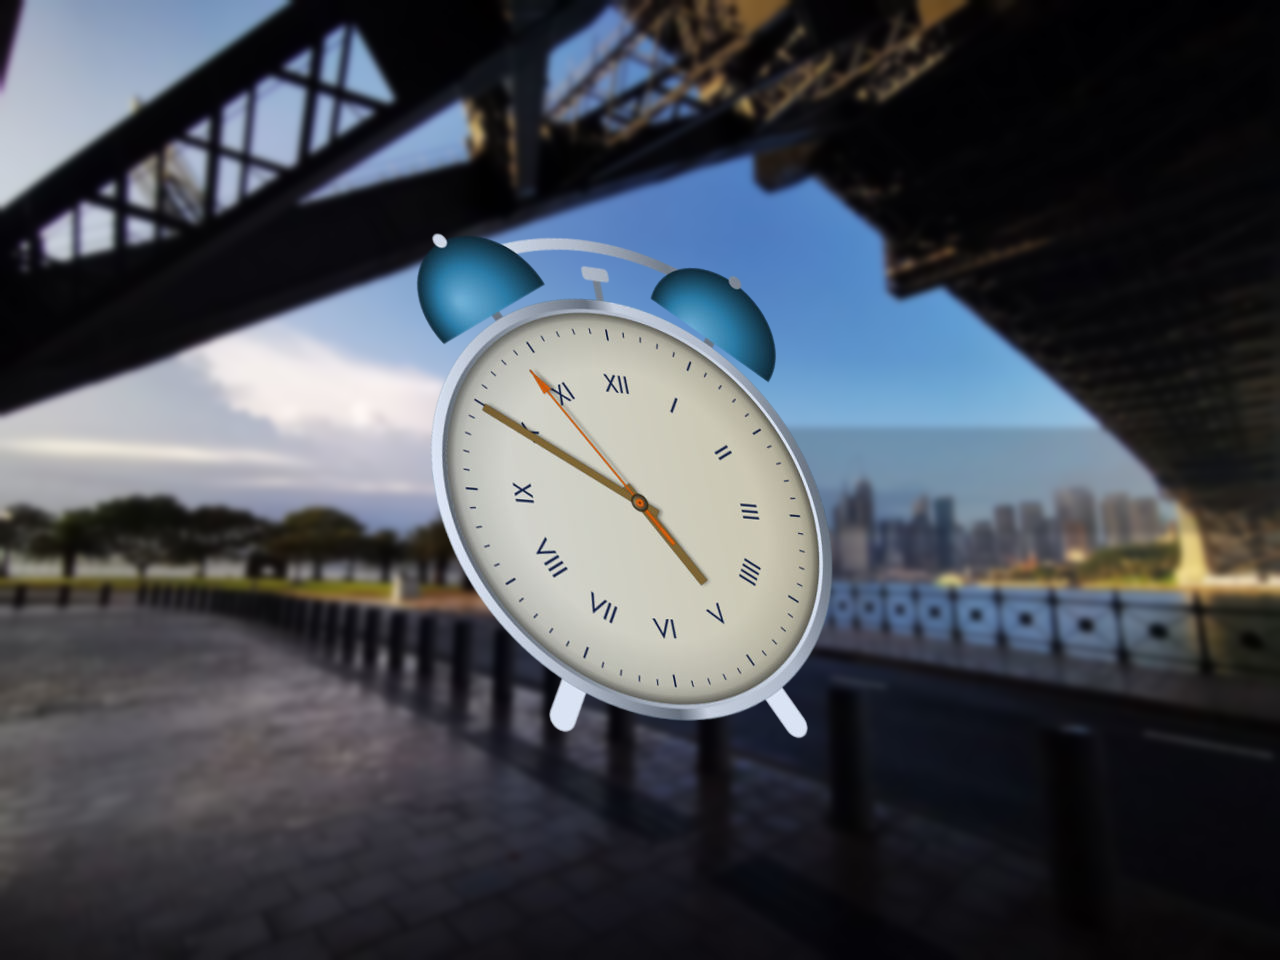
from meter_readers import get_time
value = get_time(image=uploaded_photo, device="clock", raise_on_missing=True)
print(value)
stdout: 4:49:54
